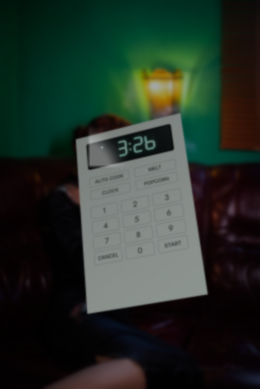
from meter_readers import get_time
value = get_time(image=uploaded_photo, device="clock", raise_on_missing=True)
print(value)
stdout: 3:26
